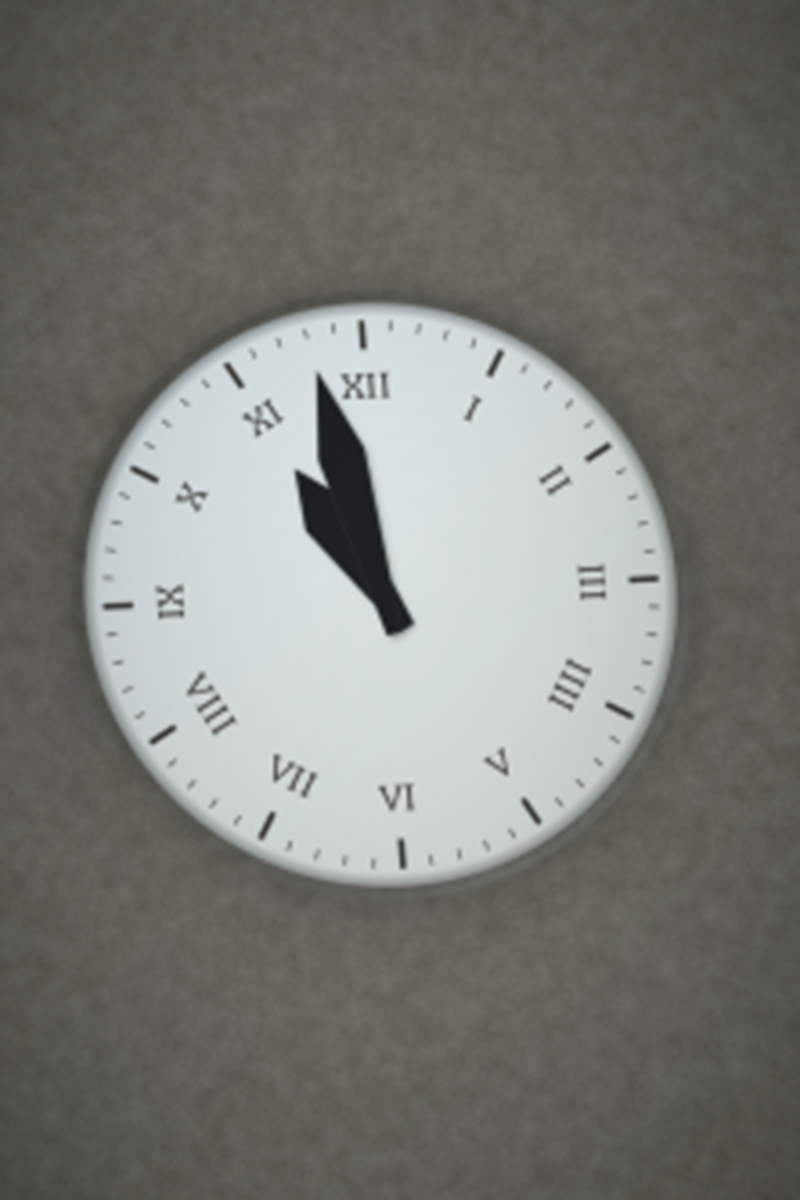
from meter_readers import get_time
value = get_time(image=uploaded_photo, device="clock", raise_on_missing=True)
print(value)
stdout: 10:58
